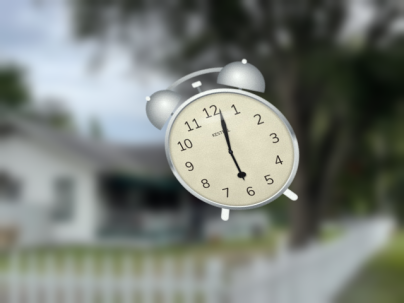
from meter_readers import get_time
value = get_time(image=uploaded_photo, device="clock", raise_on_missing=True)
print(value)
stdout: 6:02
